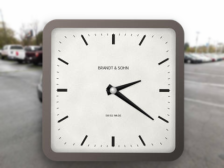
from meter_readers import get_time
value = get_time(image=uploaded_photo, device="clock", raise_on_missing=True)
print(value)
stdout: 2:21
